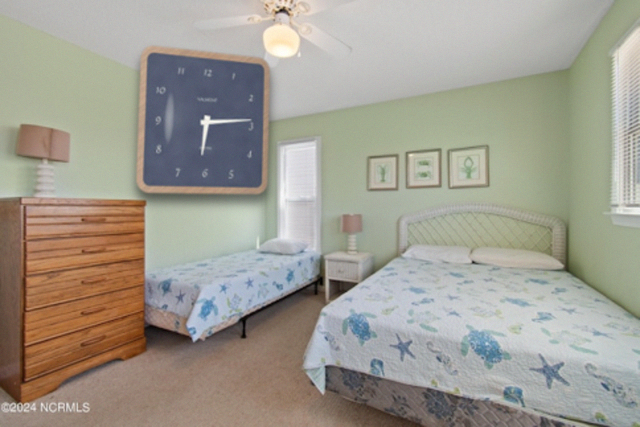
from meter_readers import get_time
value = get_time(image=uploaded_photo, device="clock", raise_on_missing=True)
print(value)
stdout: 6:14
